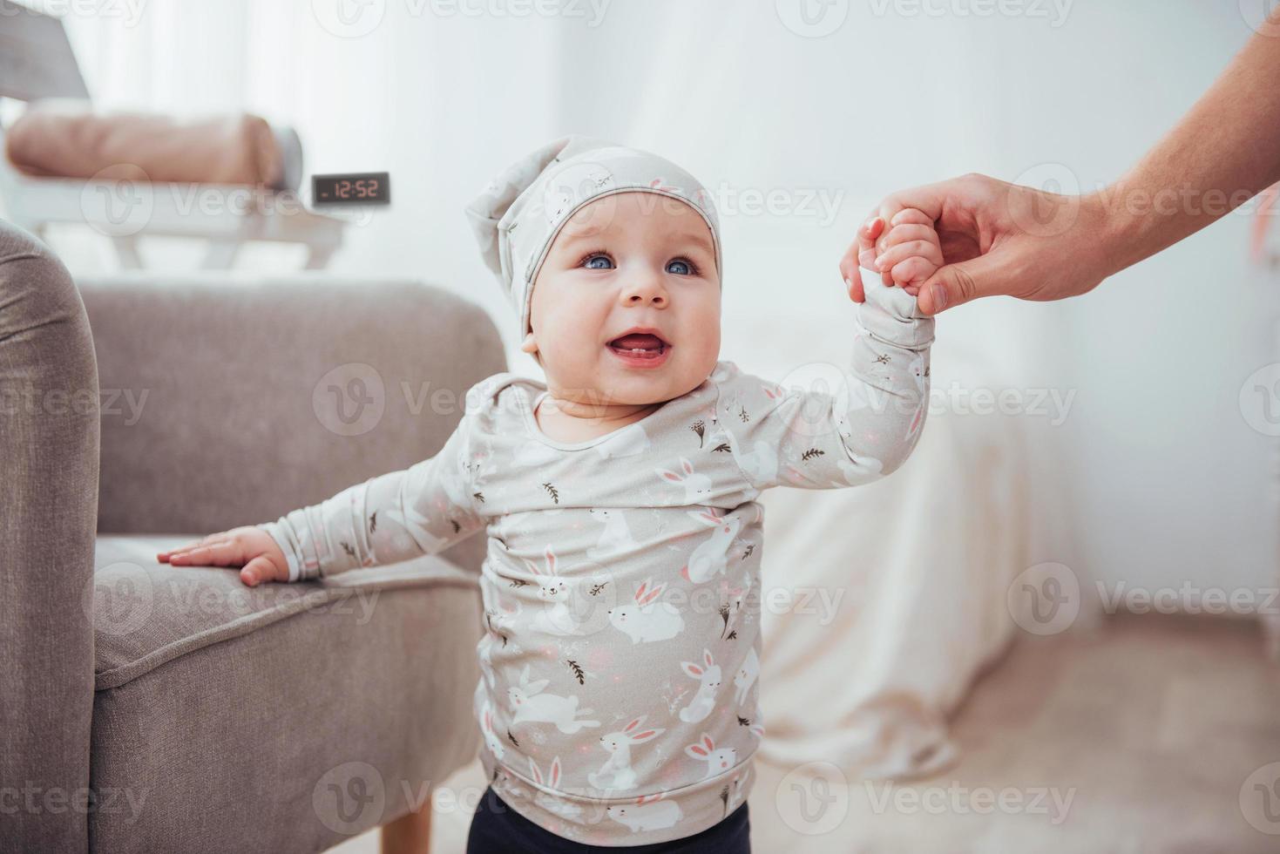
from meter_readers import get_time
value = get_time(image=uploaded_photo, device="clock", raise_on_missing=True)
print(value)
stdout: 12:52
